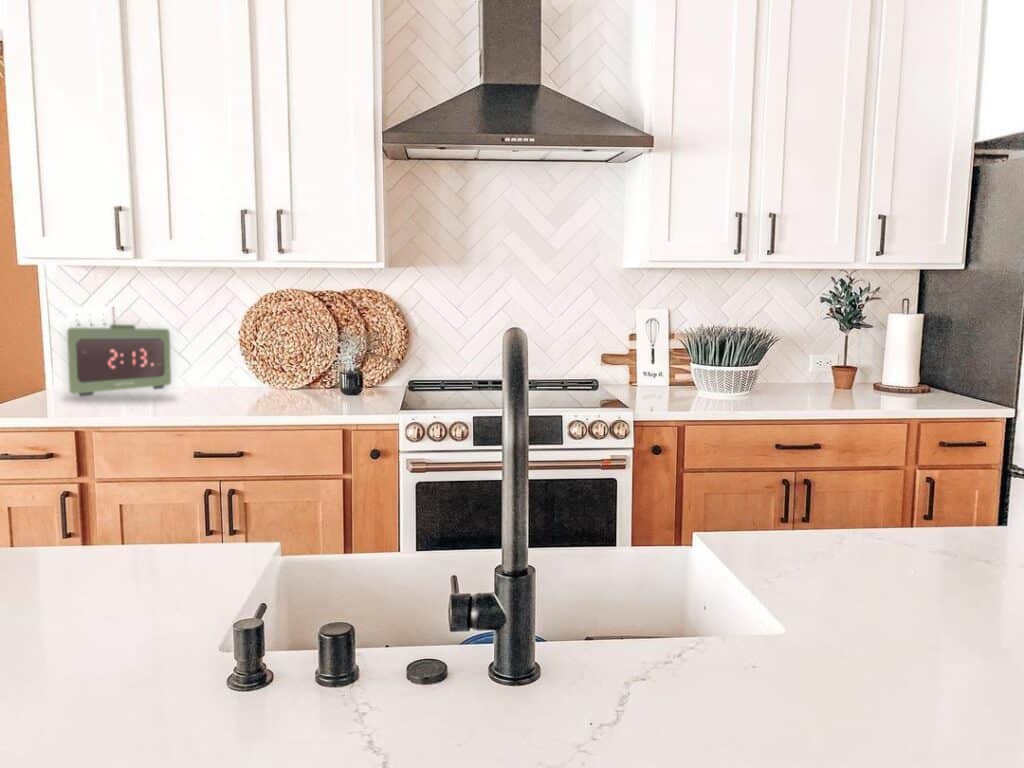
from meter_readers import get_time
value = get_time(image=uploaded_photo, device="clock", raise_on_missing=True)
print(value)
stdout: 2:13
